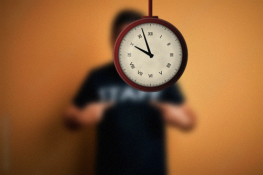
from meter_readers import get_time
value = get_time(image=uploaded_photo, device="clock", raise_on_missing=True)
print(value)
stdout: 9:57
